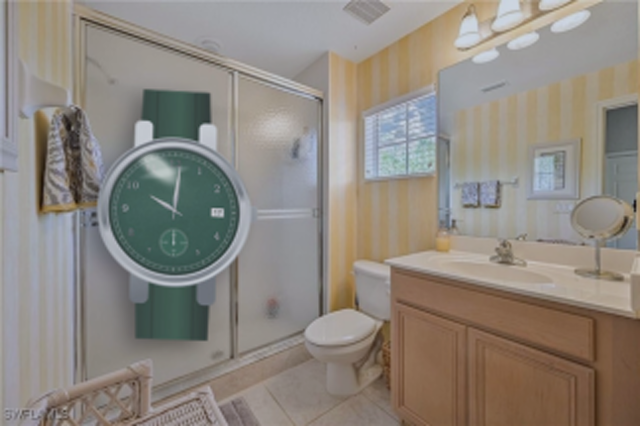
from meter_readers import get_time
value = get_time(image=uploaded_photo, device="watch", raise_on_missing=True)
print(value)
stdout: 10:01
